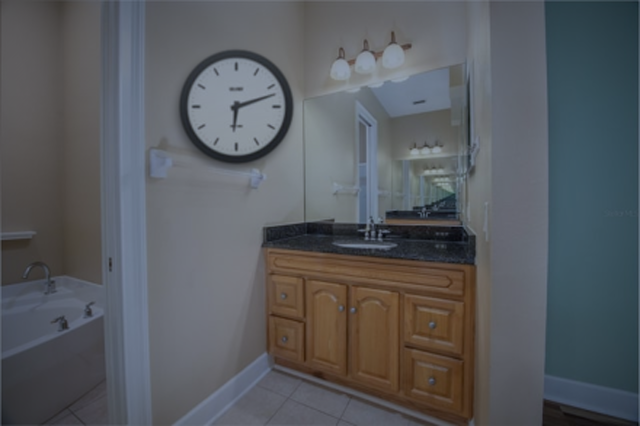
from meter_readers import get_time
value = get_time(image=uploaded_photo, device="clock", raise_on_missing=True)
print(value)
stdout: 6:12
